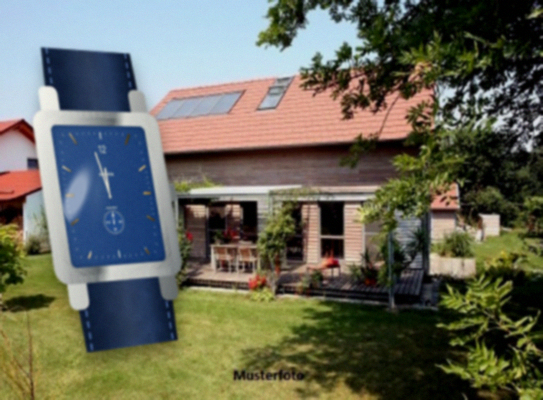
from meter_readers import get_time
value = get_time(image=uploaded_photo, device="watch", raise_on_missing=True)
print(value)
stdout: 11:58
